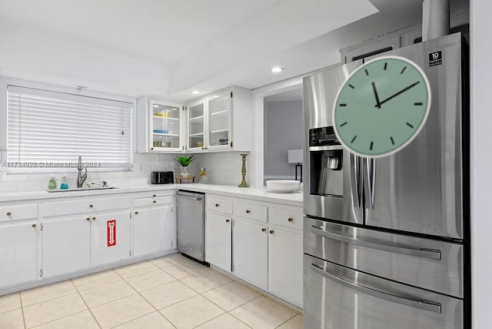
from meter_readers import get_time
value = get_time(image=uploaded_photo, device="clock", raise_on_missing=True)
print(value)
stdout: 11:10
